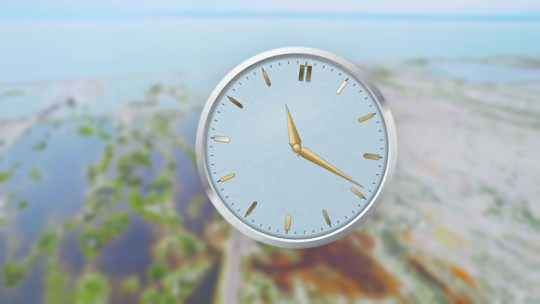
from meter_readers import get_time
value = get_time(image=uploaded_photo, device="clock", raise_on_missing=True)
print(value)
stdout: 11:19
